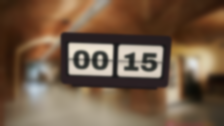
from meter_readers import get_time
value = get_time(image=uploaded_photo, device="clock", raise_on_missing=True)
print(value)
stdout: 0:15
